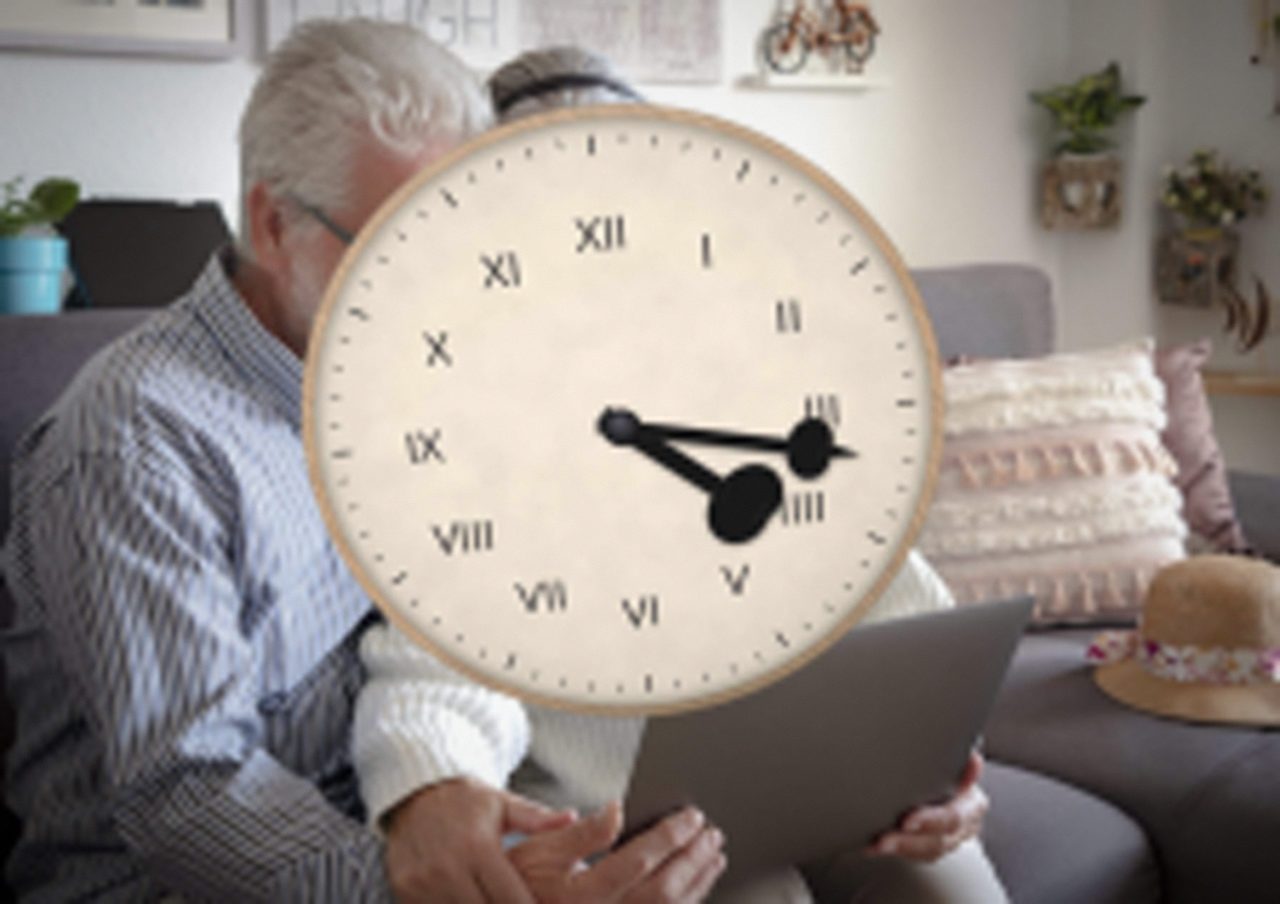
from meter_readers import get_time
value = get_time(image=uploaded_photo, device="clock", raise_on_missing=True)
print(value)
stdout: 4:17
